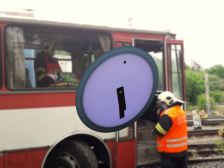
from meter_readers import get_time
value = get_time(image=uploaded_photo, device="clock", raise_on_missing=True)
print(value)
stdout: 5:28
